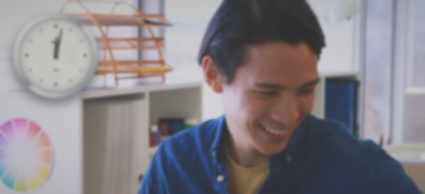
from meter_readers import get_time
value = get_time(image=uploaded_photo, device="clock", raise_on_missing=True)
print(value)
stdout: 12:02
